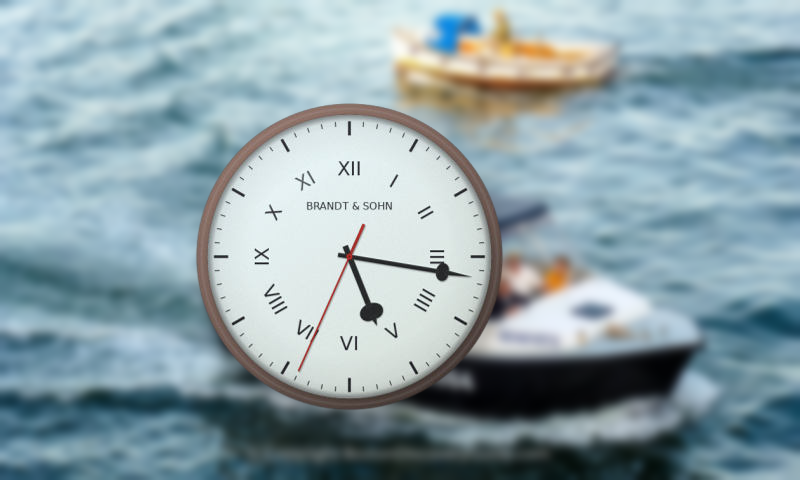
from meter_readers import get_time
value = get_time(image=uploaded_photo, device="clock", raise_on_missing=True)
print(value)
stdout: 5:16:34
